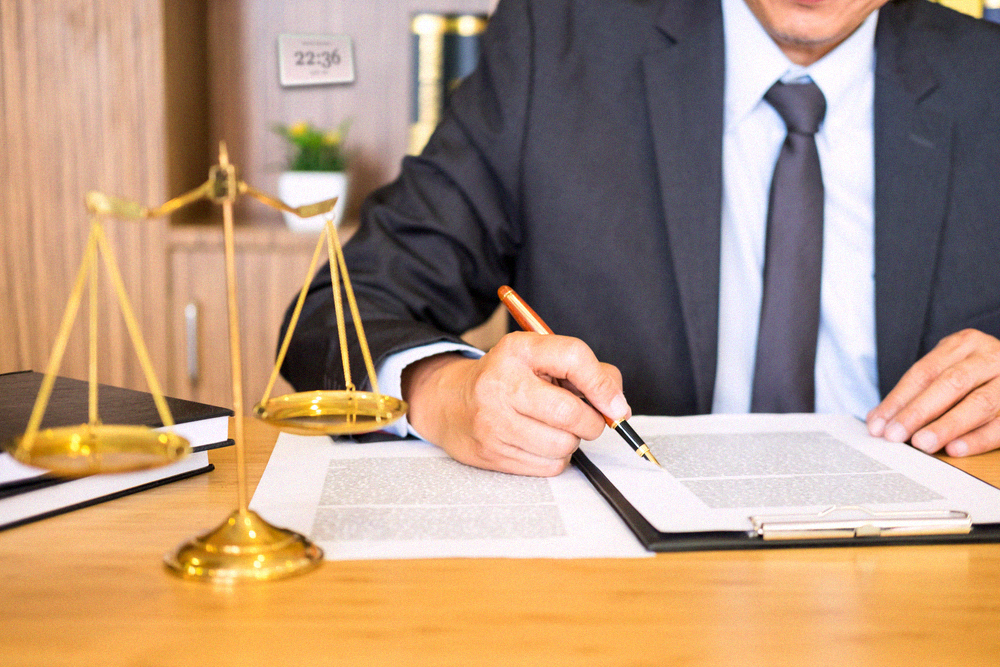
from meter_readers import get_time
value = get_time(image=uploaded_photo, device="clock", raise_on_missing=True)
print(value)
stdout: 22:36
